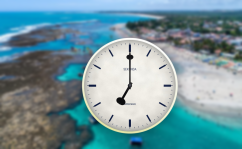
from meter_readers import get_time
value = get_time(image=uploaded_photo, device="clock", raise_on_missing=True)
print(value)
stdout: 7:00
